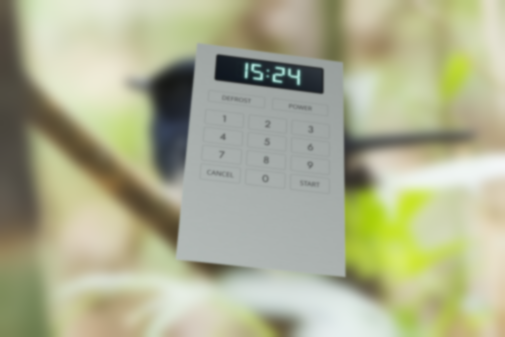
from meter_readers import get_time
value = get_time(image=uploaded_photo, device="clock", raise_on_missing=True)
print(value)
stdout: 15:24
